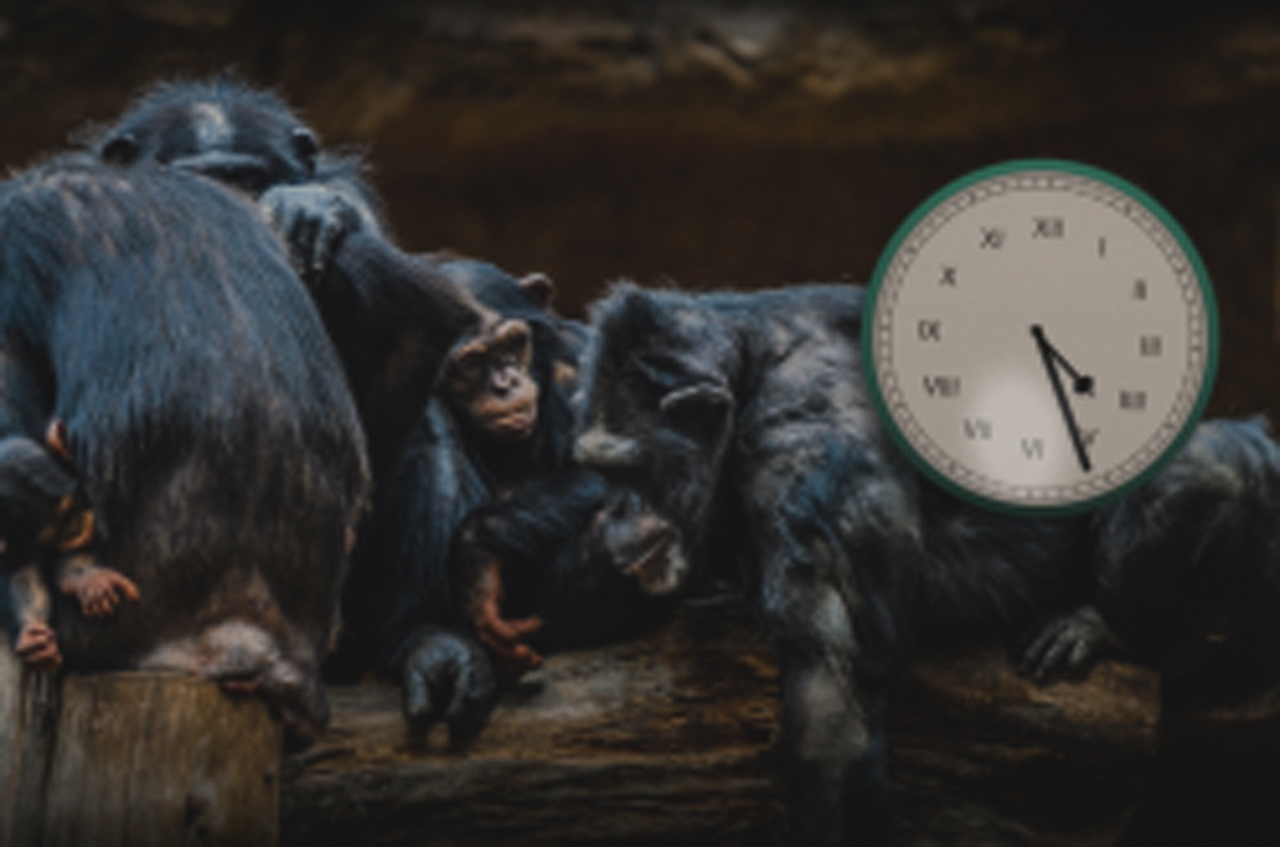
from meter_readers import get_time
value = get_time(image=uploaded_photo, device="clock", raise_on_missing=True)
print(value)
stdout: 4:26
